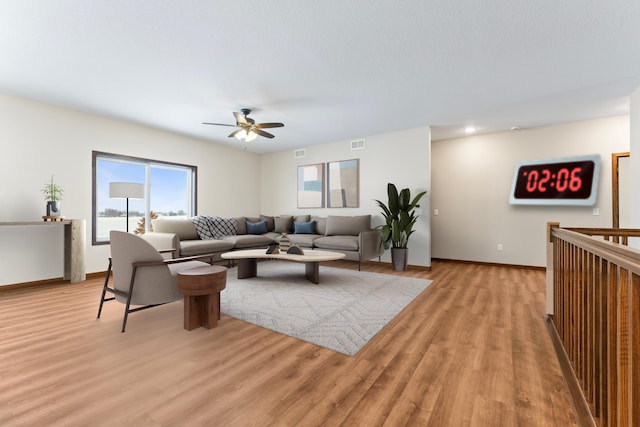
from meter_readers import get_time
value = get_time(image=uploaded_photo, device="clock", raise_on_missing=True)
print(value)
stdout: 2:06
